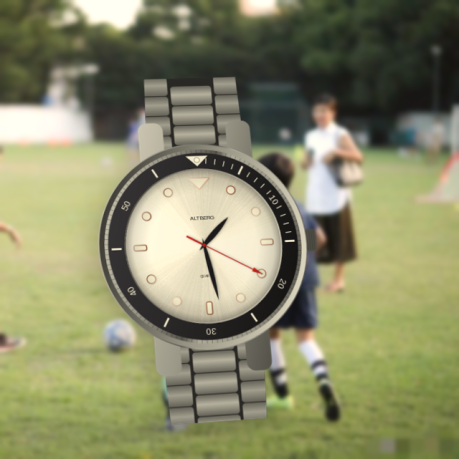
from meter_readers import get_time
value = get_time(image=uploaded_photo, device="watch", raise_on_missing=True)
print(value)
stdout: 1:28:20
